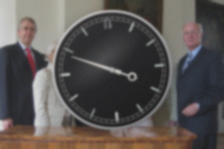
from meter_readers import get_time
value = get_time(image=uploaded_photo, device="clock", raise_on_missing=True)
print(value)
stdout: 3:49
